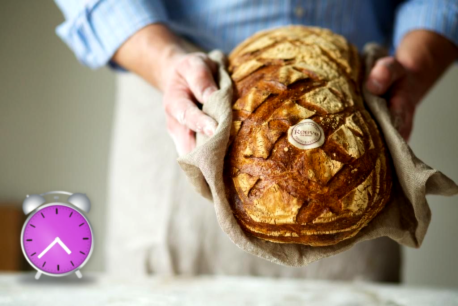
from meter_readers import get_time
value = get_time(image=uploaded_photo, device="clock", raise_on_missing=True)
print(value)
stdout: 4:38
